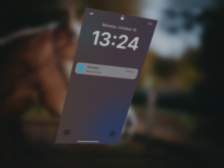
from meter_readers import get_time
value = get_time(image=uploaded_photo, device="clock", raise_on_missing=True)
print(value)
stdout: 13:24
